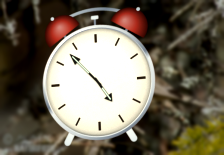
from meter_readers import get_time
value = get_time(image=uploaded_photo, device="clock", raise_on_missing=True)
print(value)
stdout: 4:53
